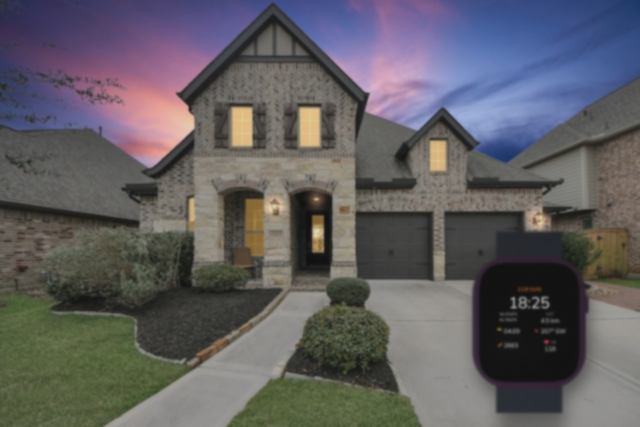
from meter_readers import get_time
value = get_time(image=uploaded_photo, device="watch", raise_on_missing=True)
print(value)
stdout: 18:25
